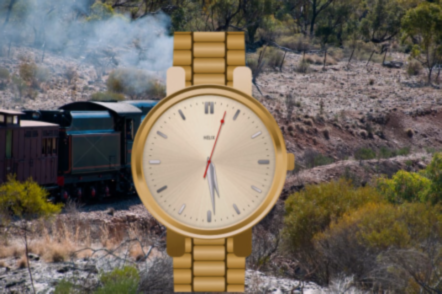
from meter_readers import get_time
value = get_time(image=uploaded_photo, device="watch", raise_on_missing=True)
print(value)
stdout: 5:29:03
